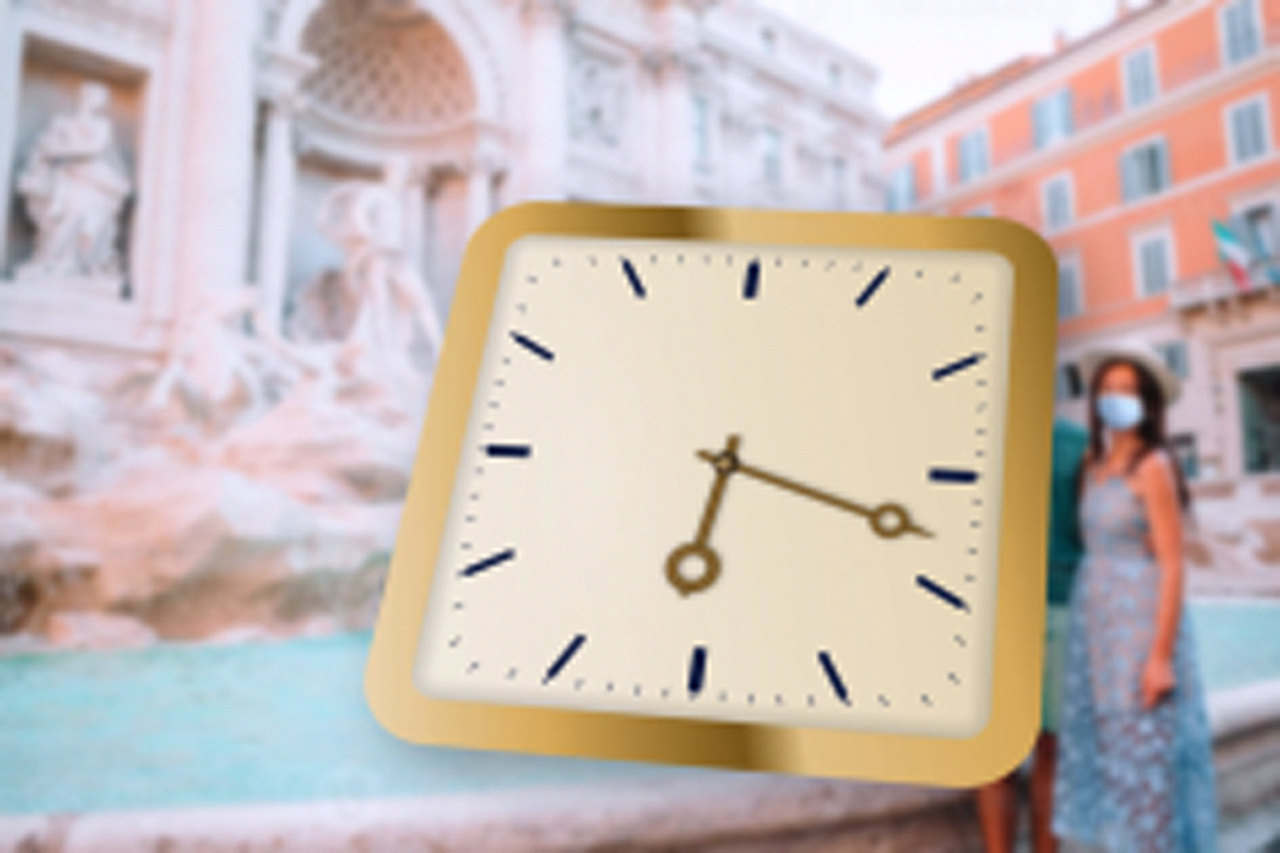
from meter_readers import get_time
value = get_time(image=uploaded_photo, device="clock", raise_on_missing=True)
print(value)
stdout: 6:18
